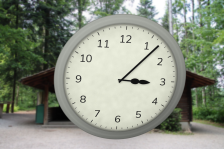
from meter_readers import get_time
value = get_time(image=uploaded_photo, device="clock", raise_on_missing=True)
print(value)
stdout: 3:07
